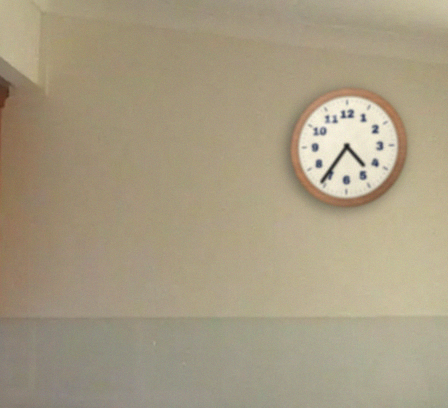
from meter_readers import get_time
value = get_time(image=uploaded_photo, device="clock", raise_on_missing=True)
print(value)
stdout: 4:36
